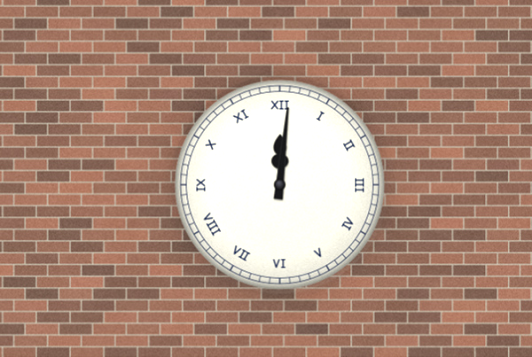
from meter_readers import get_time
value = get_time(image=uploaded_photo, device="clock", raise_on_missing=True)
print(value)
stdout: 12:01
